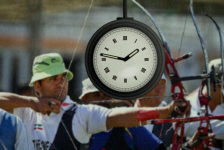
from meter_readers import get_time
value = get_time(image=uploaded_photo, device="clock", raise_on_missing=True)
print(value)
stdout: 1:47
